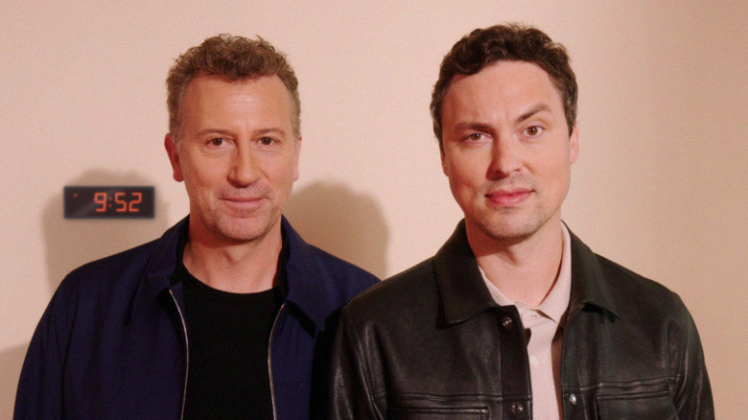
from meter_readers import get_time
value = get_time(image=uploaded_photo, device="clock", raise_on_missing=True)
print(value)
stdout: 9:52
